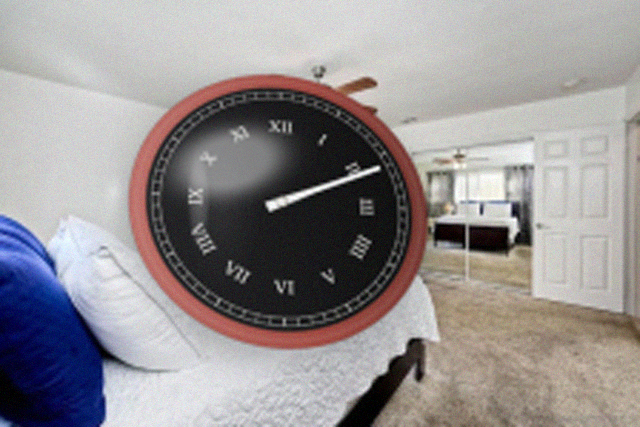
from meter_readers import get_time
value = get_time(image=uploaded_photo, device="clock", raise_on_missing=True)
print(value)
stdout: 2:11
